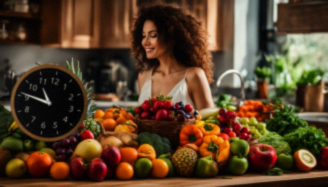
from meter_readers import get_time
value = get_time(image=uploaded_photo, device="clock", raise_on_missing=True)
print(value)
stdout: 10:46
